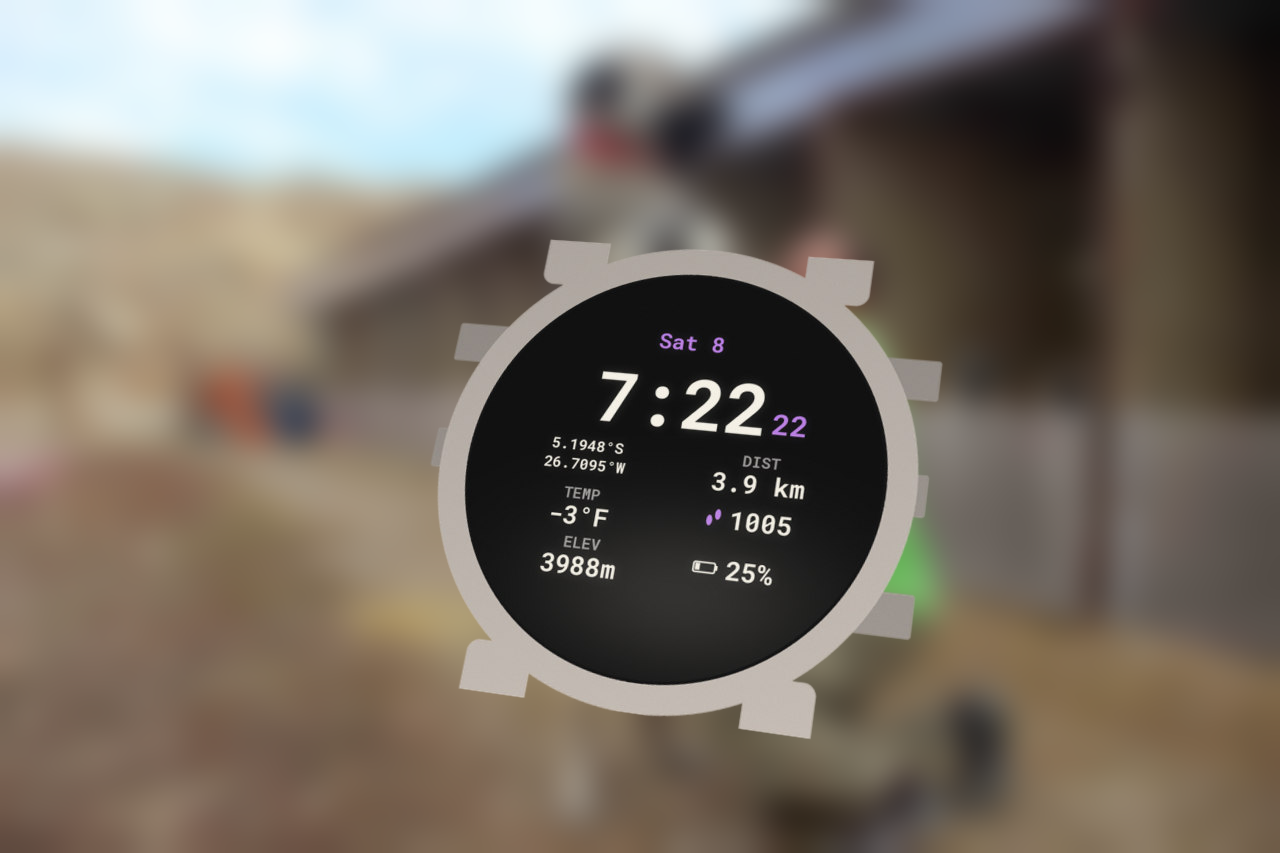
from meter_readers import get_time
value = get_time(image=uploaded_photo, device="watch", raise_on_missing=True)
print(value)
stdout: 7:22:22
